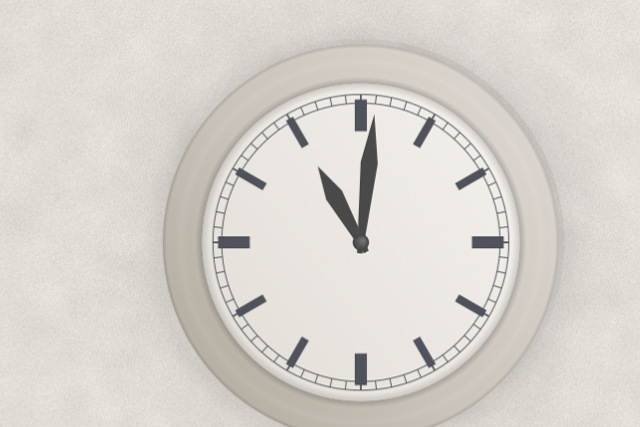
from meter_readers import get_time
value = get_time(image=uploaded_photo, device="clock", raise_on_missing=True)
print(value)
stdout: 11:01
